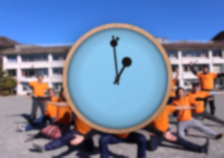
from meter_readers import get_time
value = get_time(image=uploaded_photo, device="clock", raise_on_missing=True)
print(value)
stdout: 12:59
